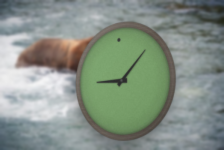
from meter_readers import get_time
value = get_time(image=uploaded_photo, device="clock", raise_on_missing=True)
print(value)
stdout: 9:08
